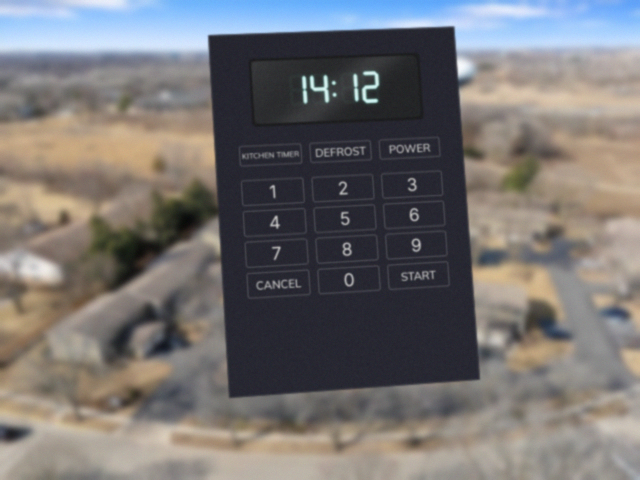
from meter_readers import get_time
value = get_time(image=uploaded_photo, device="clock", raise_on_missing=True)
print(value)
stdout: 14:12
